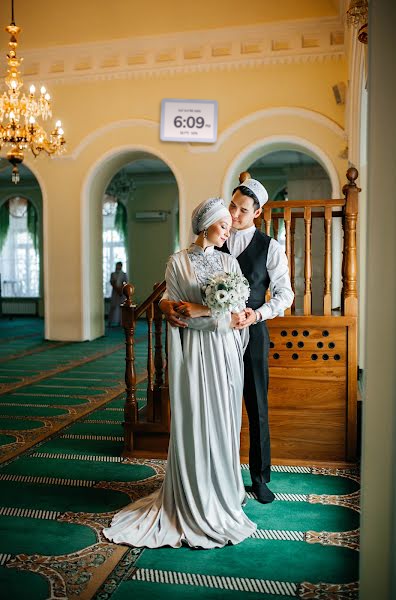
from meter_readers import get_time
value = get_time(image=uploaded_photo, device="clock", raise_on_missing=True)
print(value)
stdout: 6:09
